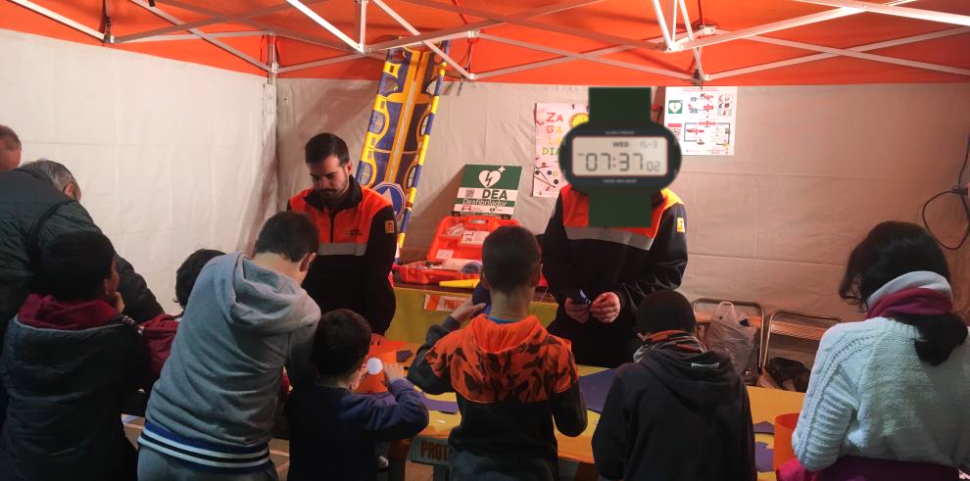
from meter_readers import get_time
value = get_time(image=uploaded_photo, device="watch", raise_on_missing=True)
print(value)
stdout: 7:37
